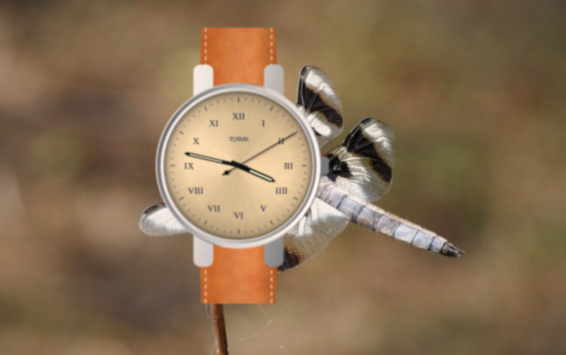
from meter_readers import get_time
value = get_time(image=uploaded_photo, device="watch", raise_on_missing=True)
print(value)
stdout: 3:47:10
